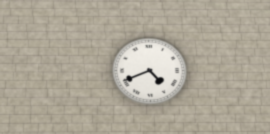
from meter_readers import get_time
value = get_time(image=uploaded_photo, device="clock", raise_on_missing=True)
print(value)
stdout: 4:41
